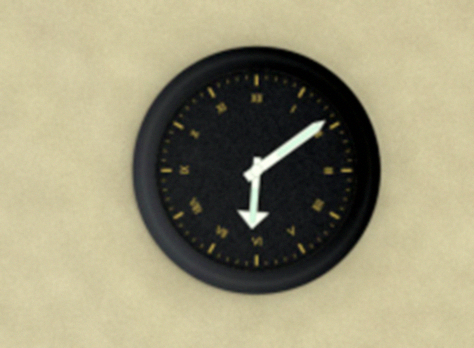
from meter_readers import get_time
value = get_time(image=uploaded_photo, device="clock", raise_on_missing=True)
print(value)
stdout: 6:09
